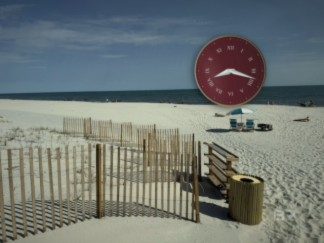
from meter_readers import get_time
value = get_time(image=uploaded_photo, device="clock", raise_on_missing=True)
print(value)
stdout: 8:18
